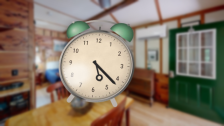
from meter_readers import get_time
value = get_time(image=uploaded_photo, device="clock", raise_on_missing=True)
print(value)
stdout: 5:22
